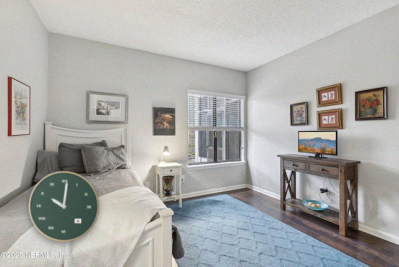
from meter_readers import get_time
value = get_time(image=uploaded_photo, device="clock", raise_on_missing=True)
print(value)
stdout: 10:01
